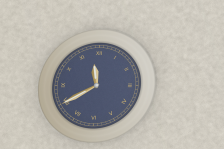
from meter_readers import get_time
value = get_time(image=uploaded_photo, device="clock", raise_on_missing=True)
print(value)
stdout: 11:40
